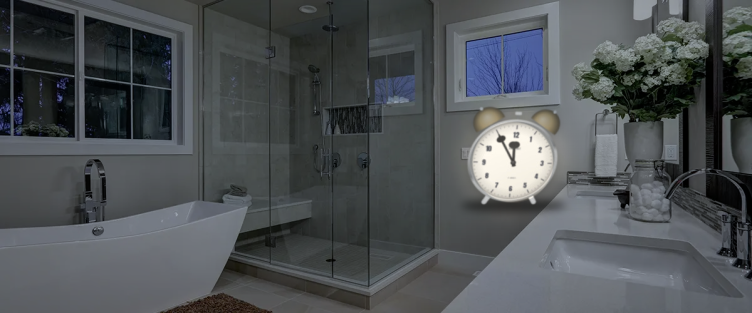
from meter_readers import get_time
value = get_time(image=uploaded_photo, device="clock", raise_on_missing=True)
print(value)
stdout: 11:55
